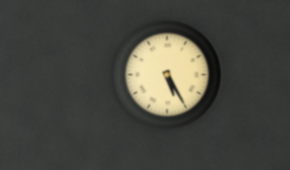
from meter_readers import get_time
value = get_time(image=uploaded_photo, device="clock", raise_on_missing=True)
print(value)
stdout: 5:25
